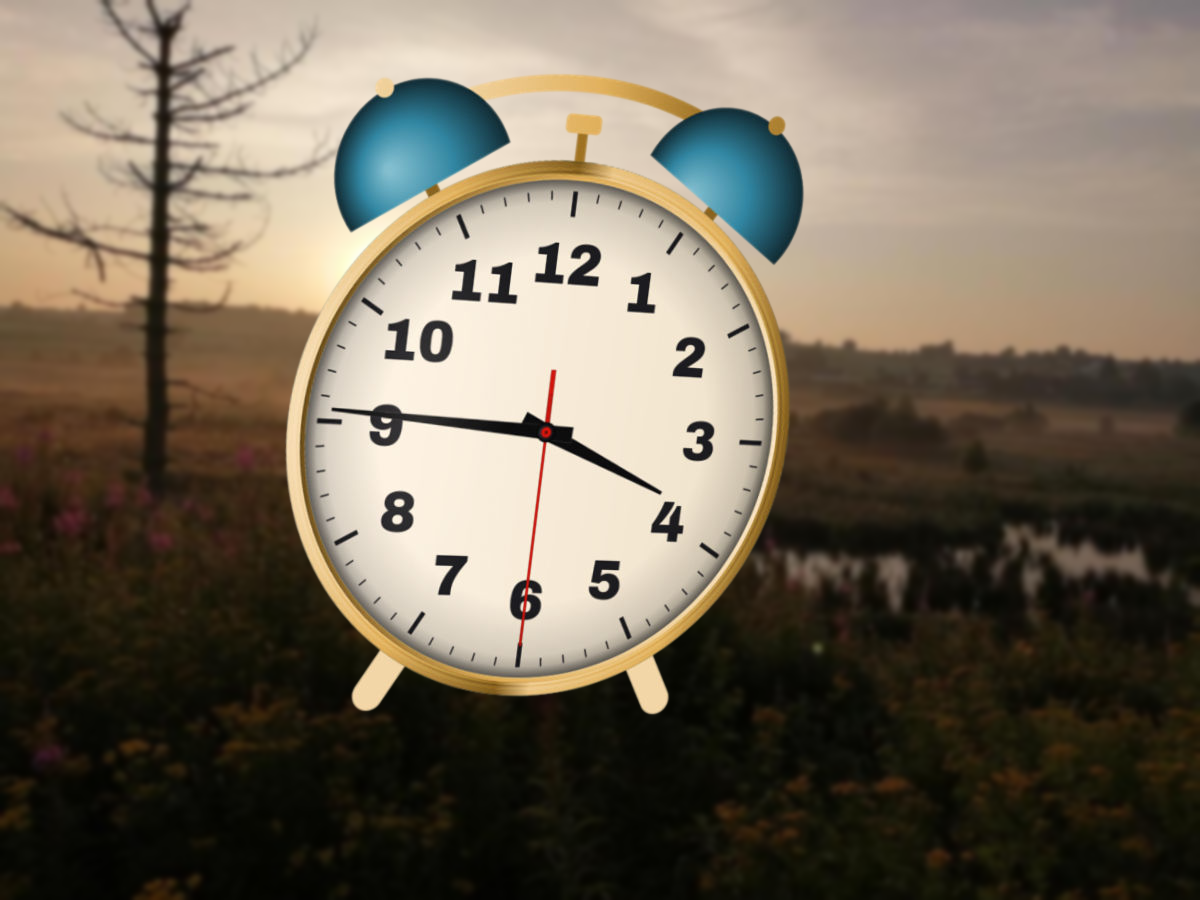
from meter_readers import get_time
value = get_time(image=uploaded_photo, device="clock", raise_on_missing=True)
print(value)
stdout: 3:45:30
